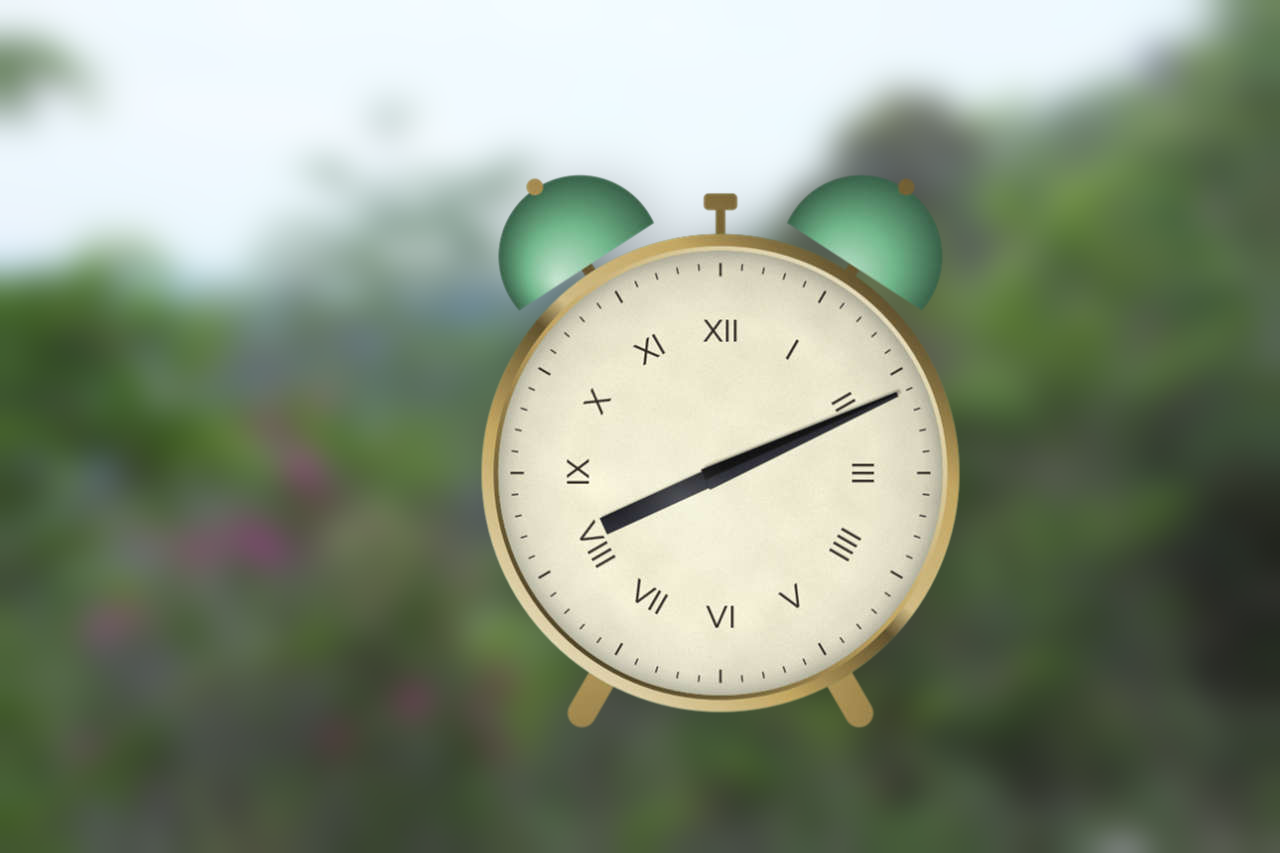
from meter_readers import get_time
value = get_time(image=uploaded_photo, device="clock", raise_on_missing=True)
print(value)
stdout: 8:11
